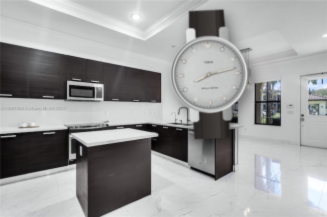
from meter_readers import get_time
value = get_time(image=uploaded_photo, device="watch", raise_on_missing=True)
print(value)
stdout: 8:13
